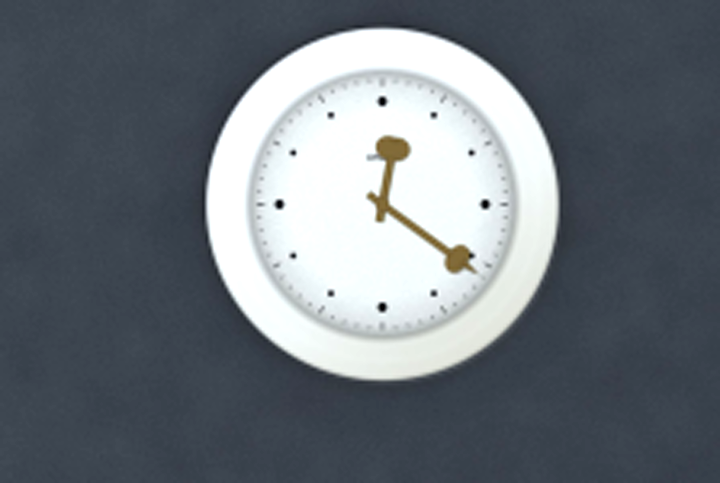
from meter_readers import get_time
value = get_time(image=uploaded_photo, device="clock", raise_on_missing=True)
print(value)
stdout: 12:21
